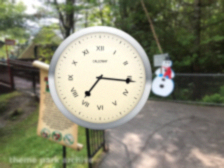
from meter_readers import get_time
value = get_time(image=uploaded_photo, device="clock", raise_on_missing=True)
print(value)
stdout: 7:16
